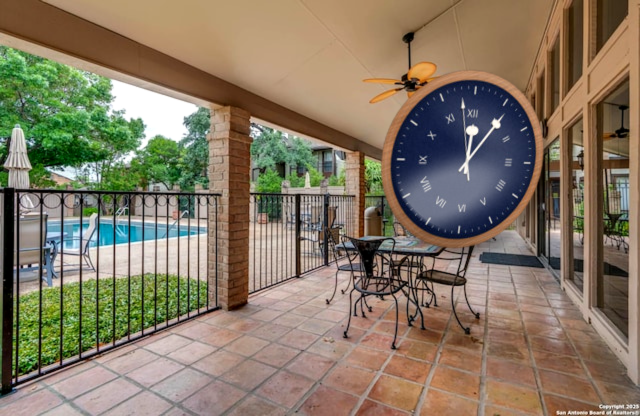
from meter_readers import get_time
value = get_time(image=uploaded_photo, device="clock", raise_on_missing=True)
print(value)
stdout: 12:05:58
